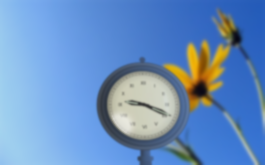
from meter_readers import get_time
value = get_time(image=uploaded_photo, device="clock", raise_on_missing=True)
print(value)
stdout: 9:19
